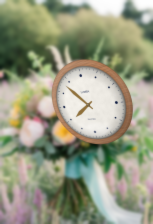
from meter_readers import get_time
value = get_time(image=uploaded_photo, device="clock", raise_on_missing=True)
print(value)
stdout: 7:53
